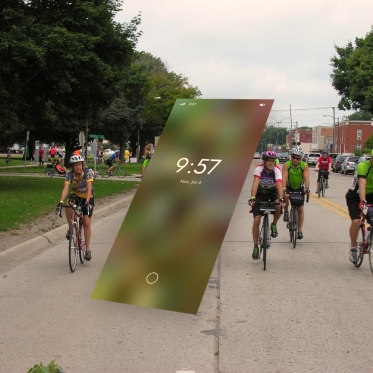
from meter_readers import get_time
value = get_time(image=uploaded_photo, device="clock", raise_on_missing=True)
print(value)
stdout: 9:57
